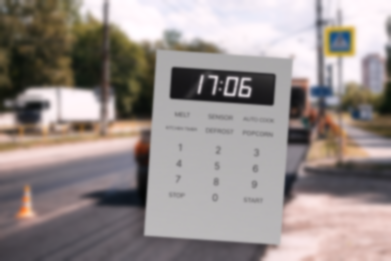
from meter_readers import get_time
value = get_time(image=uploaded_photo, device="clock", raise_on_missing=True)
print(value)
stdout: 17:06
